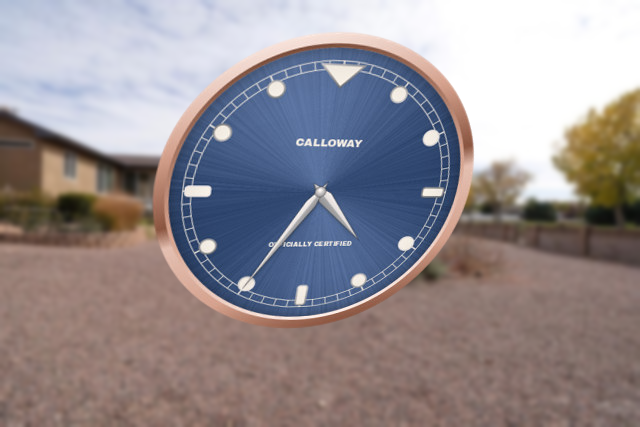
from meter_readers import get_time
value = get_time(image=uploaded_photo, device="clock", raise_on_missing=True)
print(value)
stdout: 4:35
